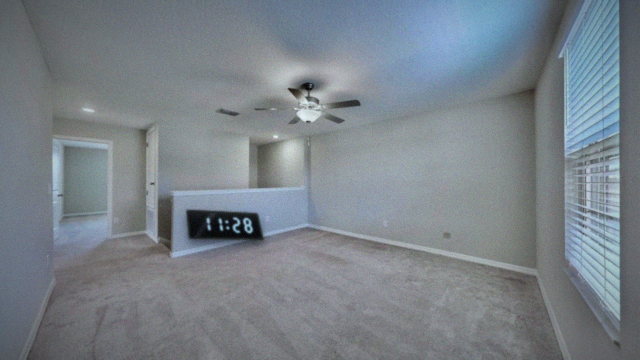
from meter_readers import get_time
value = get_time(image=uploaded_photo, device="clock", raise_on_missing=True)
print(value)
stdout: 11:28
